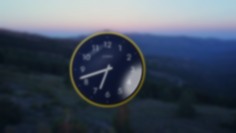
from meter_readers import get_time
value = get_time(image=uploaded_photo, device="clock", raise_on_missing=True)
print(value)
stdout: 6:42
